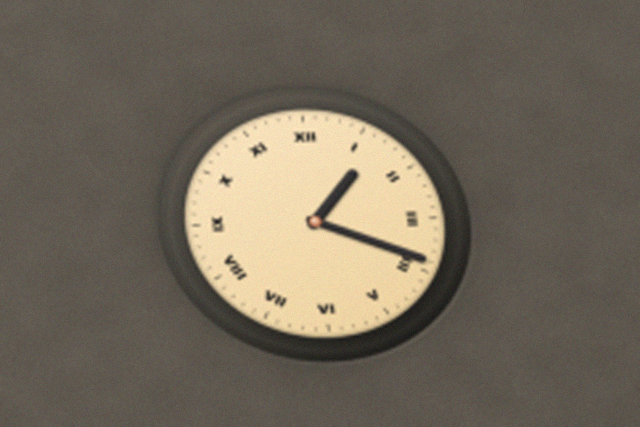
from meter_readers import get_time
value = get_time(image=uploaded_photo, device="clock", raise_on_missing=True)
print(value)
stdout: 1:19
